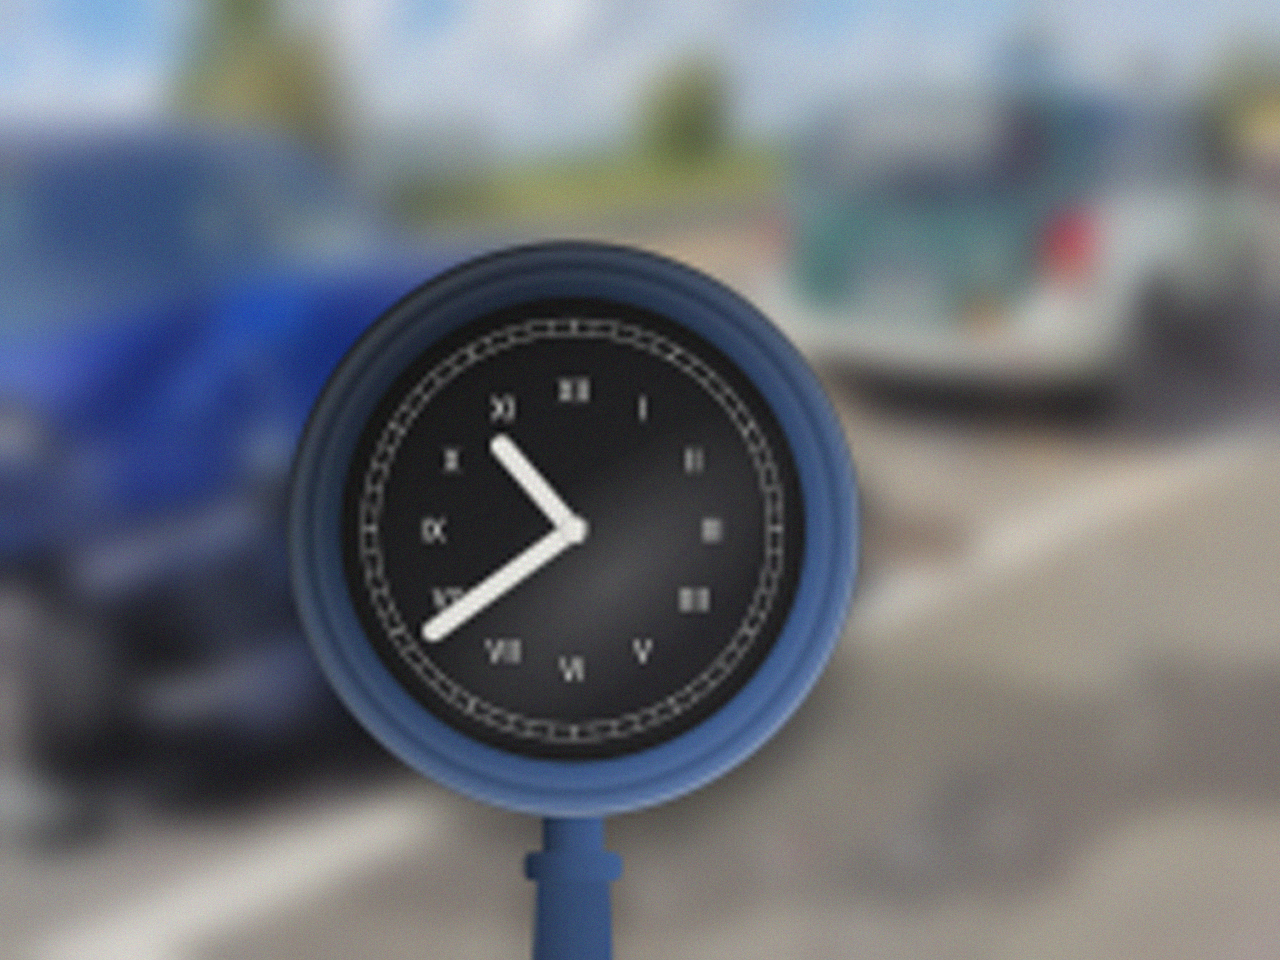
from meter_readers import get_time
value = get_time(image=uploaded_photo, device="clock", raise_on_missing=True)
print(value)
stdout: 10:39
